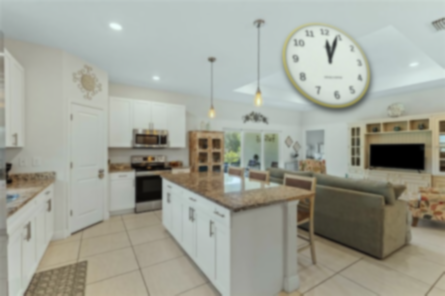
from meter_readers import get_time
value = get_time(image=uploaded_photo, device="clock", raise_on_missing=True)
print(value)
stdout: 12:04
